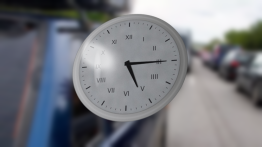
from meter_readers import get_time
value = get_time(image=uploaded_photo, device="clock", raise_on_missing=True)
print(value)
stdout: 5:15
